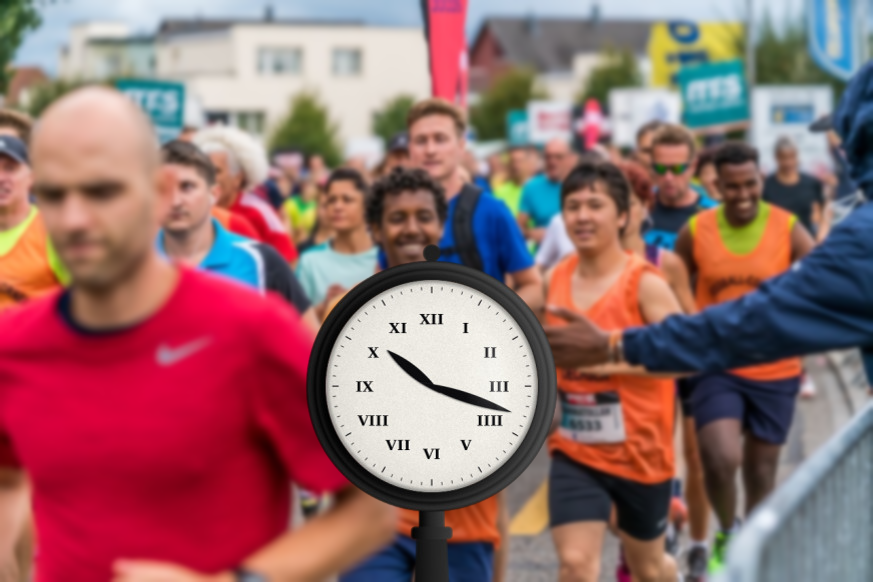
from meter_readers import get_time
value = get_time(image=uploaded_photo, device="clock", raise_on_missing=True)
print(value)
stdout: 10:18
